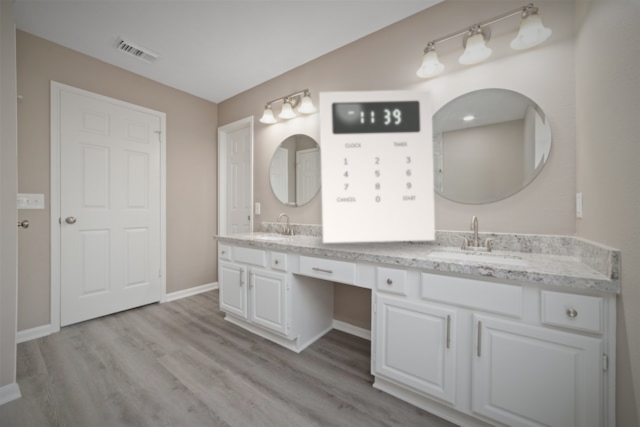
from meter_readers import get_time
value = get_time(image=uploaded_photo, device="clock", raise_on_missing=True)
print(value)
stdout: 11:39
